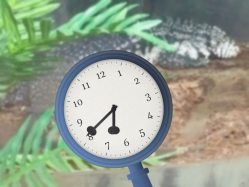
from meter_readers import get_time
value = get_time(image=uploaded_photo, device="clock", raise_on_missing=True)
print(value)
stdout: 6:41
